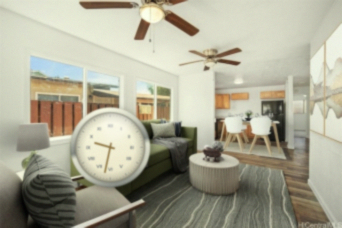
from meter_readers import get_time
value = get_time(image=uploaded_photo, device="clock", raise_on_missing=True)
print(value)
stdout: 9:32
